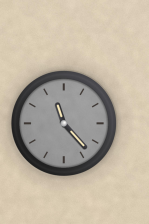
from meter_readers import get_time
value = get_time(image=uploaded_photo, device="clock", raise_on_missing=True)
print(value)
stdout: 11:23
